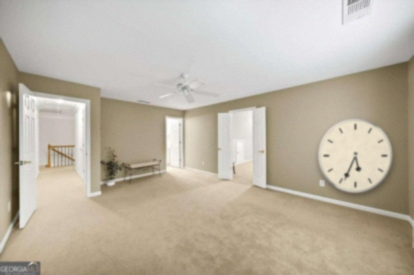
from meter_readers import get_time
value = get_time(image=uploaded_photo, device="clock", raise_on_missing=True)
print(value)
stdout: 5:34
